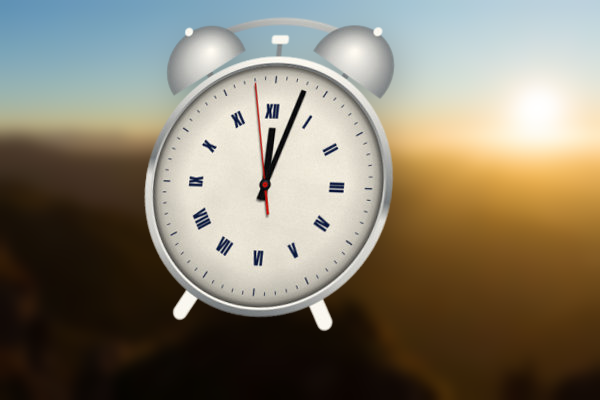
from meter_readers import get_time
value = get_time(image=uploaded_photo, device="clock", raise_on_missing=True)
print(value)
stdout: 12:02:58
